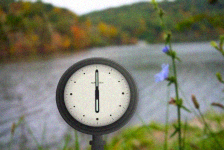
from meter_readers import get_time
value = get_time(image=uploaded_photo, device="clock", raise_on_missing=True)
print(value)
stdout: 6:00
